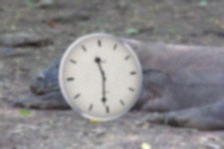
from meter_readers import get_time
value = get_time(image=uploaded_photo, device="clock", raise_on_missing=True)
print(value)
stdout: 11:31
